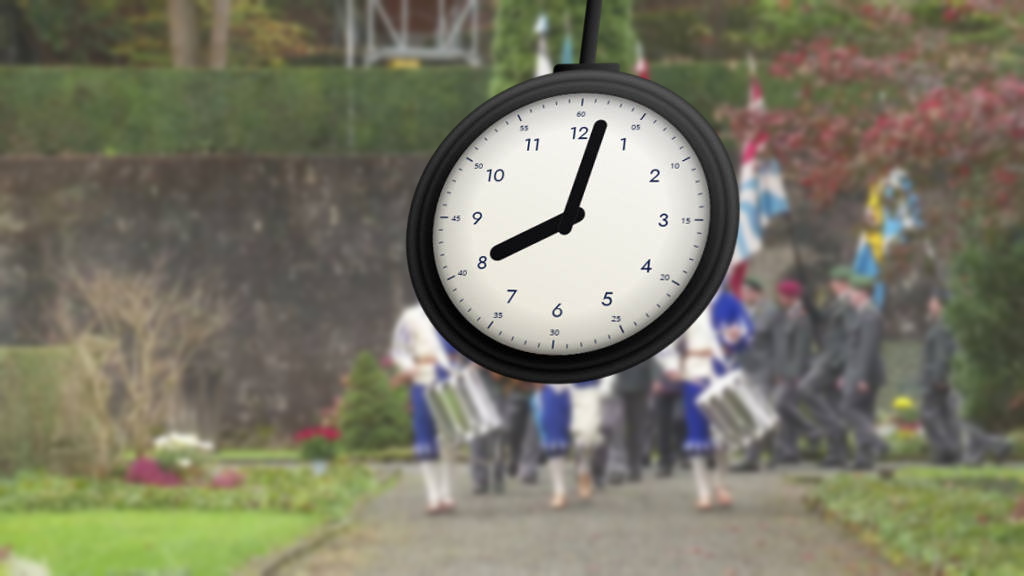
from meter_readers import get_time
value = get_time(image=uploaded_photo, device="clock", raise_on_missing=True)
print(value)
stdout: 8:02
